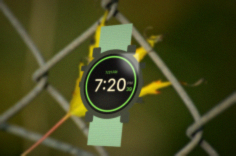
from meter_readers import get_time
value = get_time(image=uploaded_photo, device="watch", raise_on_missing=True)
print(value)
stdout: 7:20
